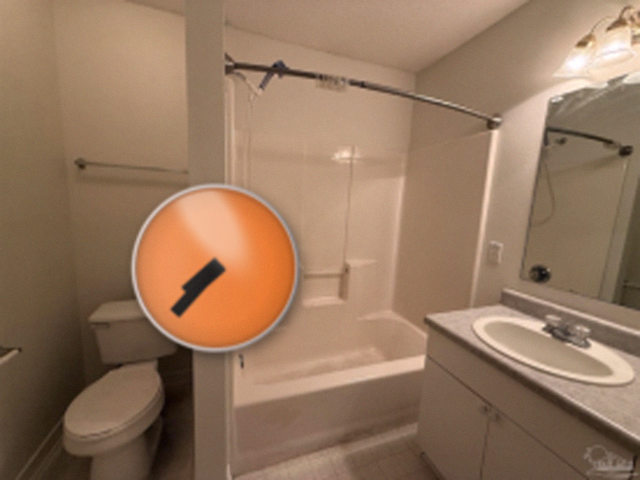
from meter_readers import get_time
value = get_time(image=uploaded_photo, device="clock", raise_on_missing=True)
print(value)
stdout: 7:37
